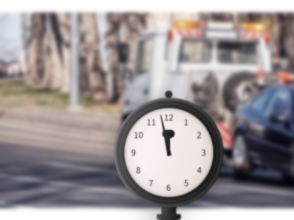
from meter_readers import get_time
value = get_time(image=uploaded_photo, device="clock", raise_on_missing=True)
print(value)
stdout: 11:58
